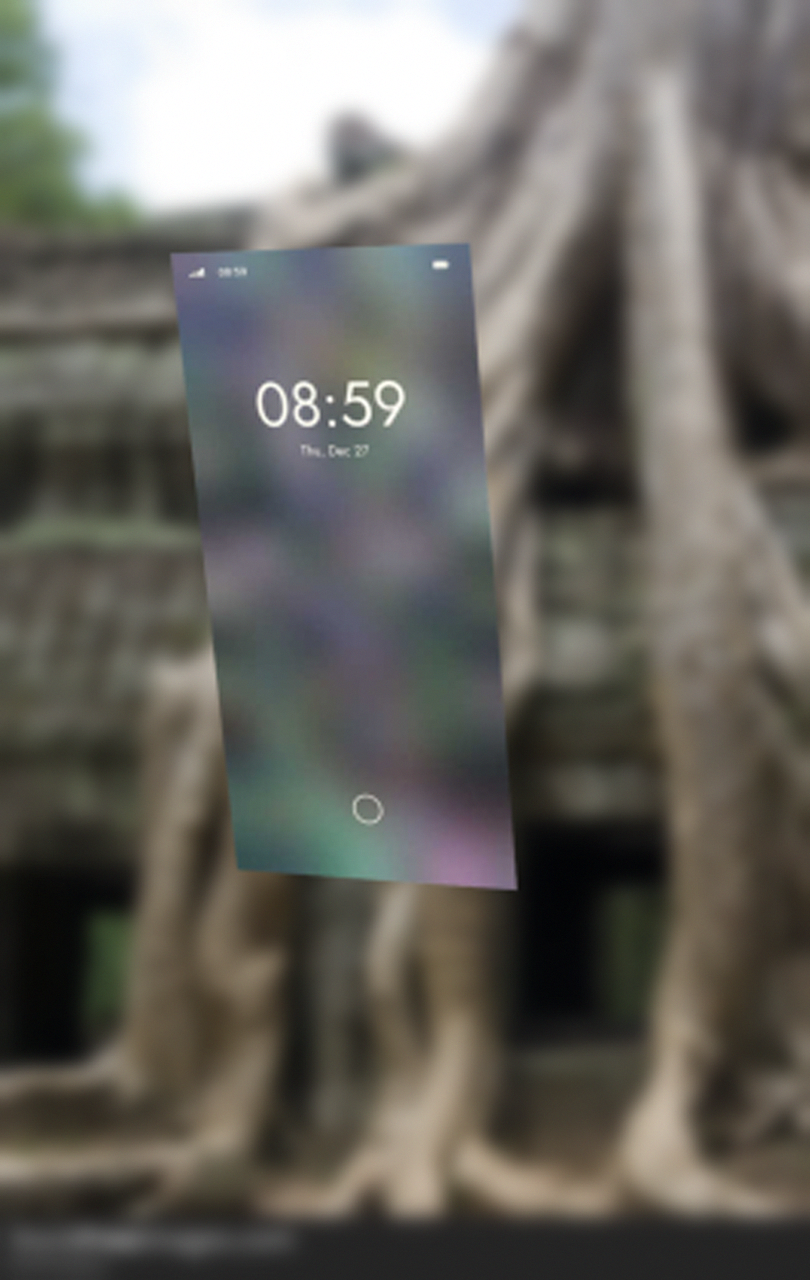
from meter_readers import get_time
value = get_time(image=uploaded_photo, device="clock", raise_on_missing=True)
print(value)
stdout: 8:59
